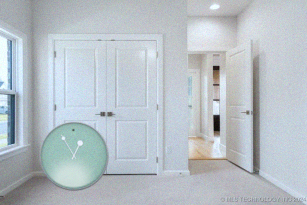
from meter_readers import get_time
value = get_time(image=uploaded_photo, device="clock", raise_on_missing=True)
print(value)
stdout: 12:55
